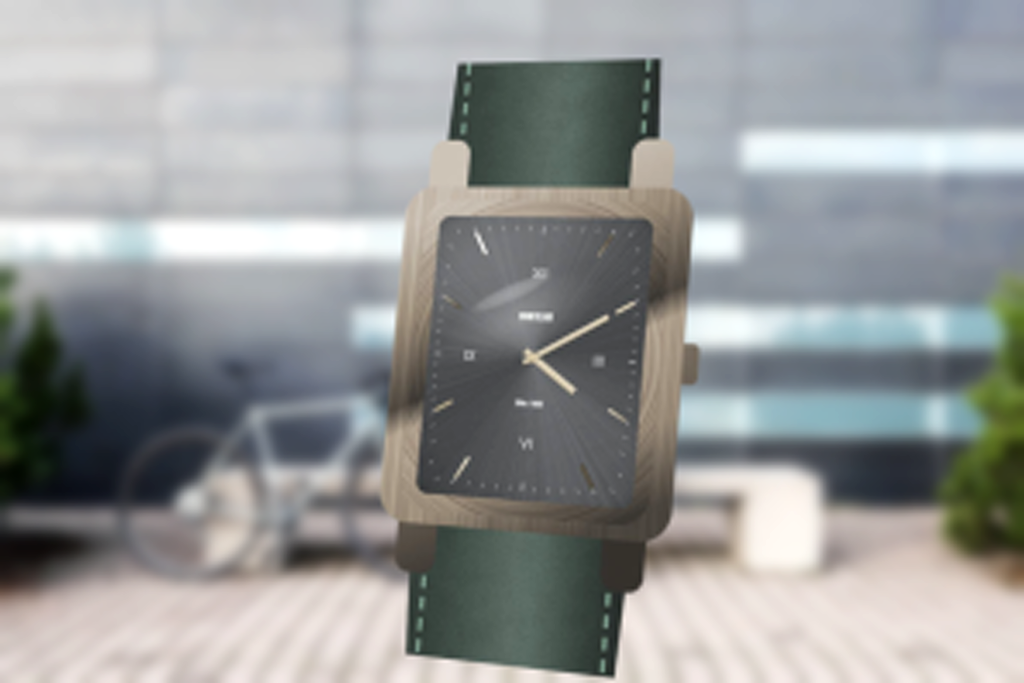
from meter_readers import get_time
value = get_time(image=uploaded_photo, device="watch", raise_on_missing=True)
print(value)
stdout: 4:10
